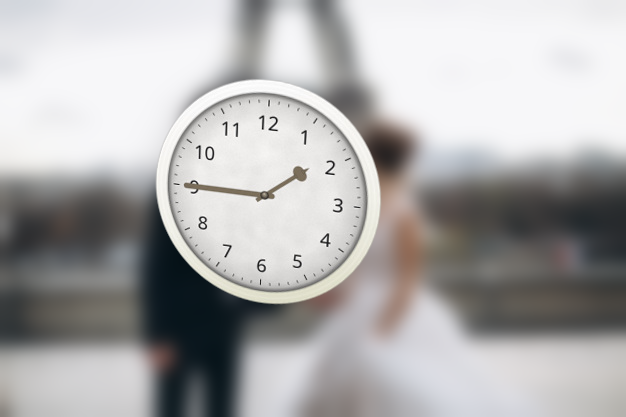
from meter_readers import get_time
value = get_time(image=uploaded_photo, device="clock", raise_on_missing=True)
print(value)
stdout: 1:45
